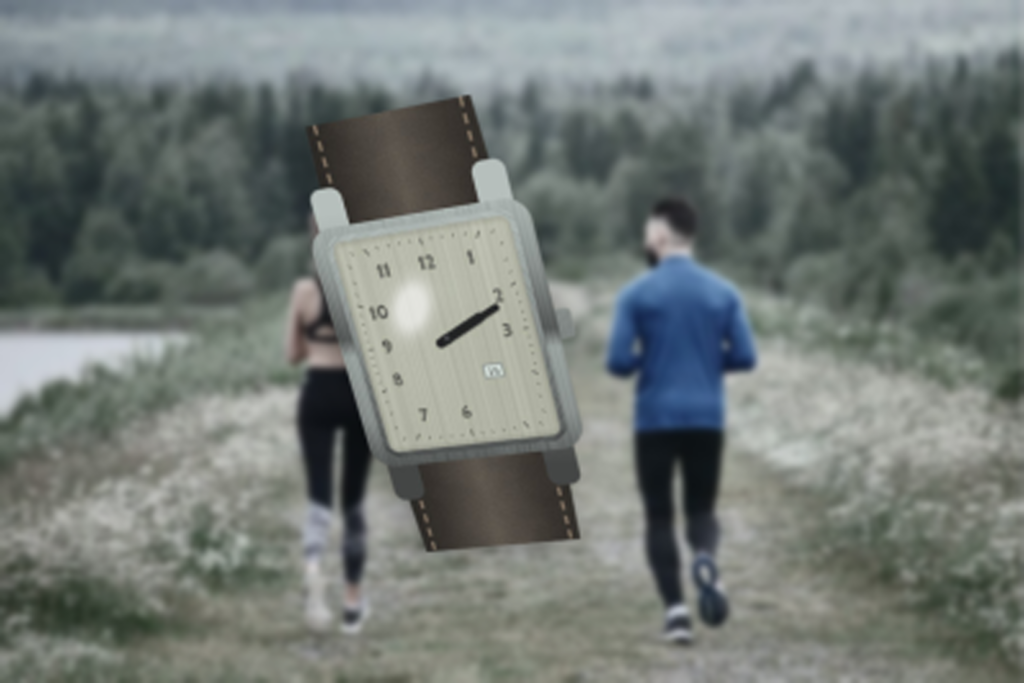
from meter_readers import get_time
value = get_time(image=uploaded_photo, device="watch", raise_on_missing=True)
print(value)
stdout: 2:11
